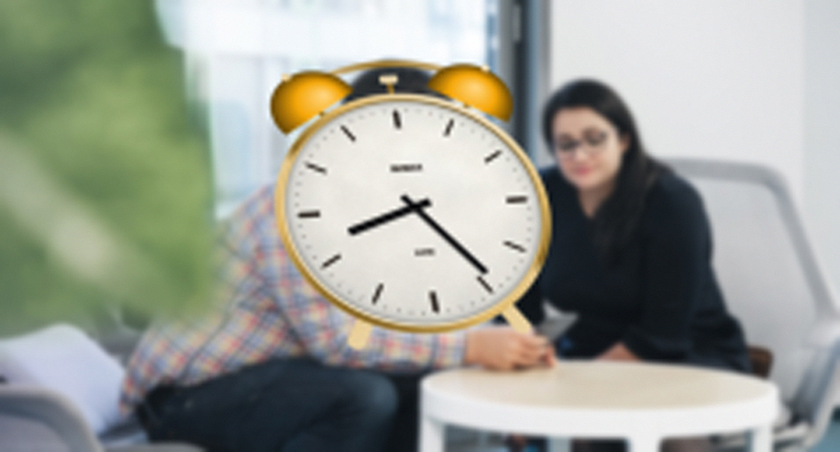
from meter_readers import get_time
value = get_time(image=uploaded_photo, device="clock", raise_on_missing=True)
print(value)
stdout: 8:24
